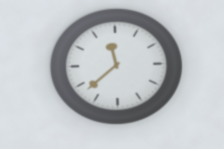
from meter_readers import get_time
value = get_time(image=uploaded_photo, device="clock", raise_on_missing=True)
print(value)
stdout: 11:38
